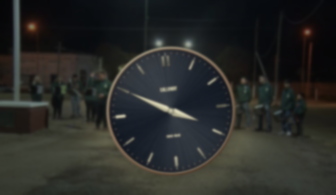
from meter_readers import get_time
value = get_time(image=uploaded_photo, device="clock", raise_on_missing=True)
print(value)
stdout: 3:50
